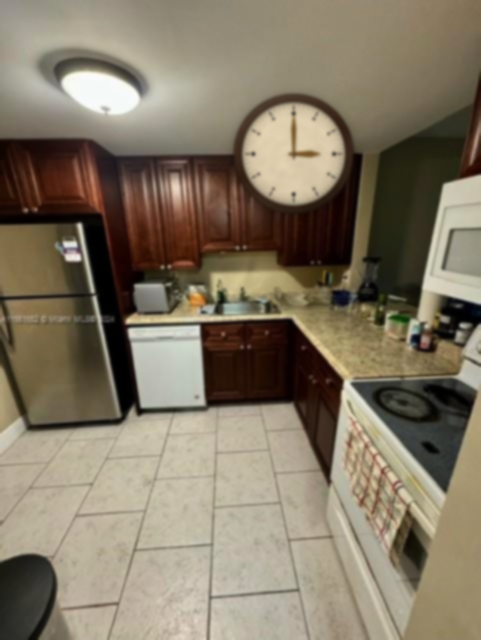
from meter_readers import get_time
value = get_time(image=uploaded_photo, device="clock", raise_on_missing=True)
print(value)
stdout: 3:00
